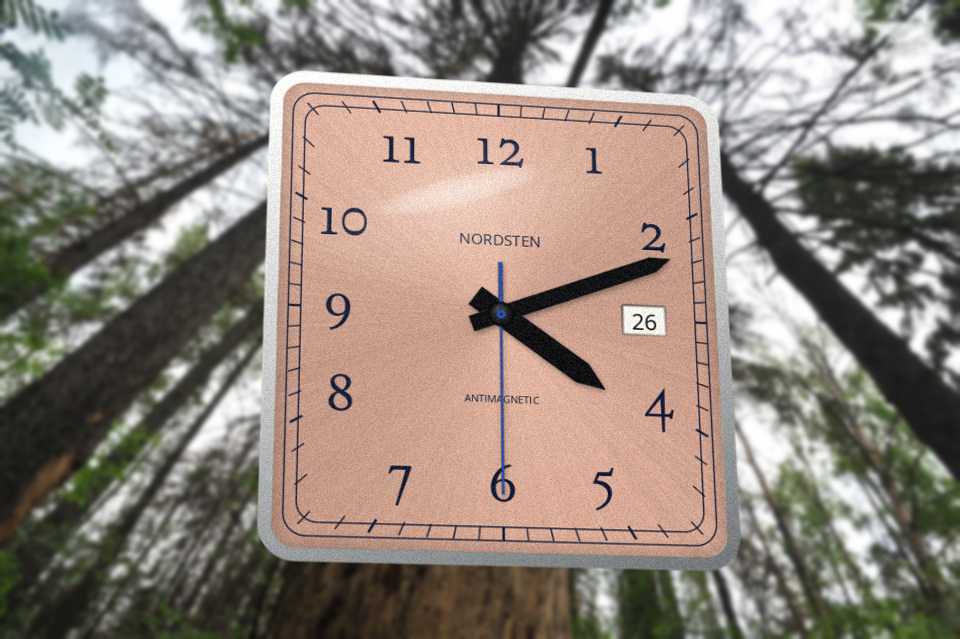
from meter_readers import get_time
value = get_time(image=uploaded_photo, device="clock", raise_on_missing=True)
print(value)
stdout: 4:11:30
